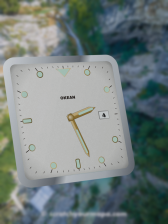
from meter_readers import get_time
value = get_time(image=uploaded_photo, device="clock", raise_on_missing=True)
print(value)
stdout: 2:27
